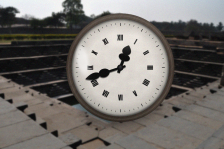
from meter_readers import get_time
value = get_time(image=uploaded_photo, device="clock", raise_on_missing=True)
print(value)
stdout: 12:42
